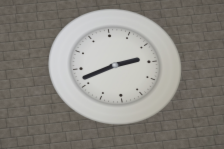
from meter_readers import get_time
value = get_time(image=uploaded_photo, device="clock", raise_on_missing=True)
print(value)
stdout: 2:42
